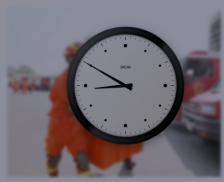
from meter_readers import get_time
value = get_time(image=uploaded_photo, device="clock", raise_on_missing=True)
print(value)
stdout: 8:50
